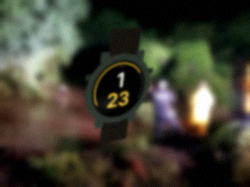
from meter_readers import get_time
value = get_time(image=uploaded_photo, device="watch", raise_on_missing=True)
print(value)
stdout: 1:23
